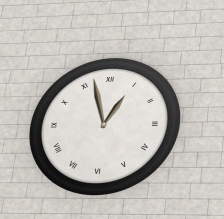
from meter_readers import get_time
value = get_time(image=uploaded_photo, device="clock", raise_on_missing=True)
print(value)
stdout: 12:57
